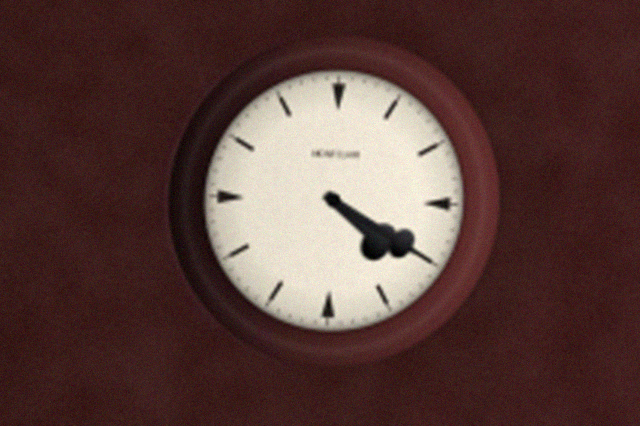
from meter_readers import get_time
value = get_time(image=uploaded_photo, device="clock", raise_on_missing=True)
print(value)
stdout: 4:20
